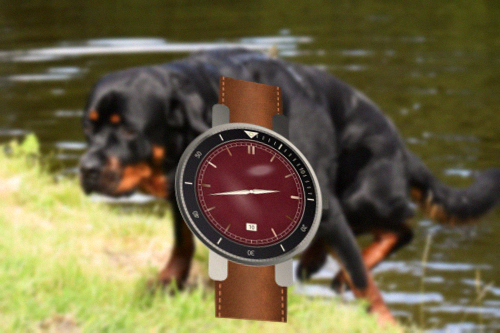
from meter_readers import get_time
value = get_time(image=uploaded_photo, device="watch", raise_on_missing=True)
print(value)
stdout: 2:43
